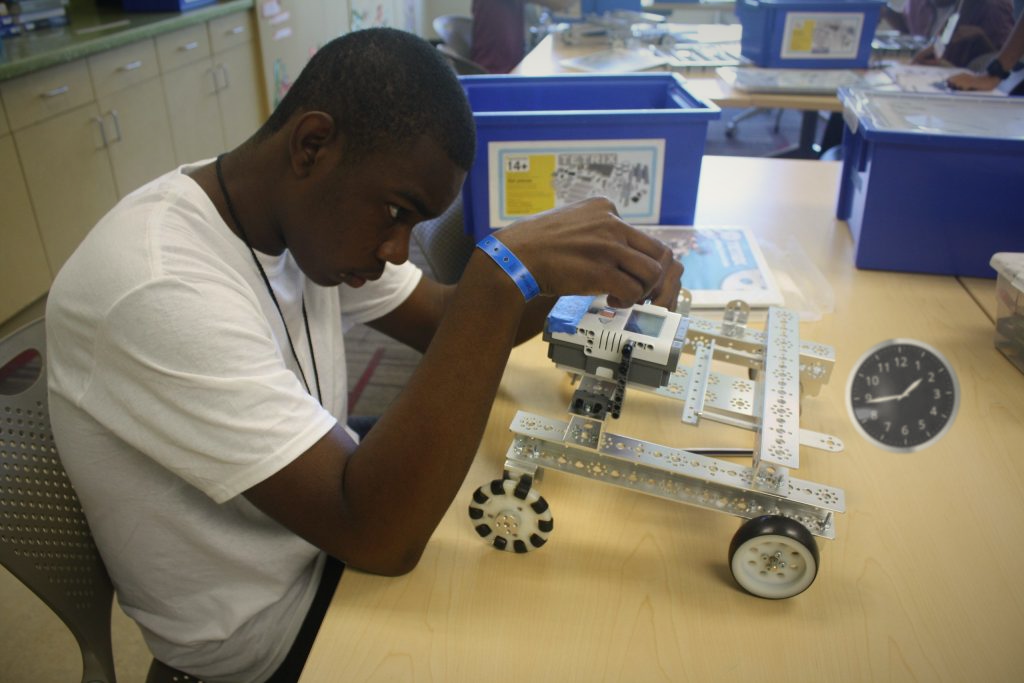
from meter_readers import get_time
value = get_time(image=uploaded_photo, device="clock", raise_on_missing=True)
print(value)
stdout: 1:44
